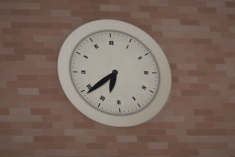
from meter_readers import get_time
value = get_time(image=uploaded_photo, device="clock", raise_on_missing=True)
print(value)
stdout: 6:39
